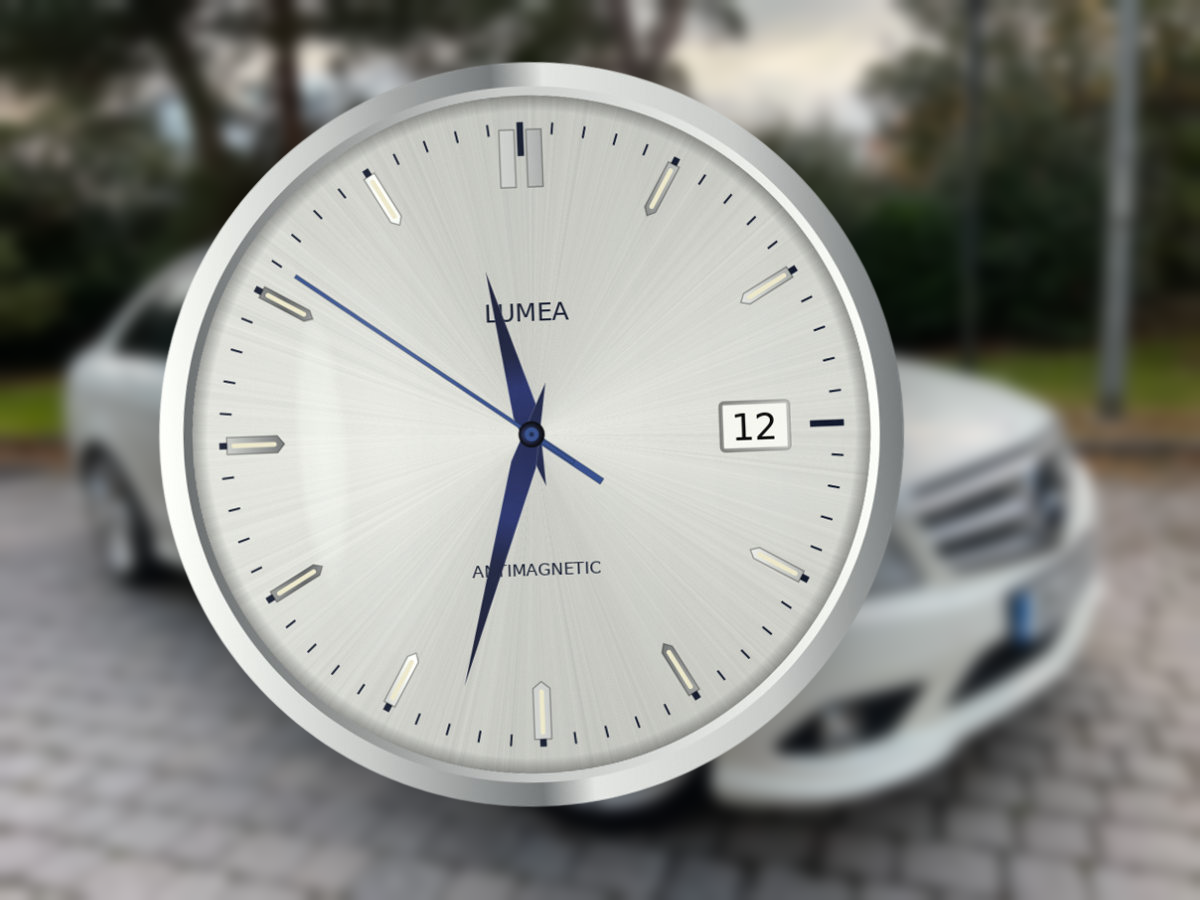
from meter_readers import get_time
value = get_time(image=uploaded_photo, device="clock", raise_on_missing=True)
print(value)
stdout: 11:32:51
